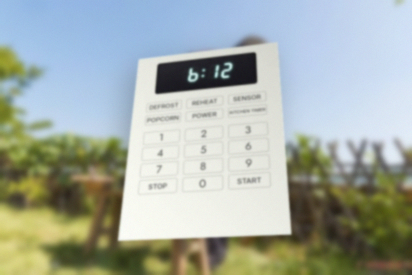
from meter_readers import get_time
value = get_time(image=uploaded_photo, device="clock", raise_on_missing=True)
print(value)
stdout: 6:12
